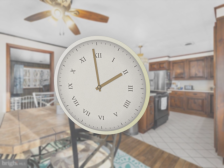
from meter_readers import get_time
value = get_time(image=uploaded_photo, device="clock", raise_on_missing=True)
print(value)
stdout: 1:59
